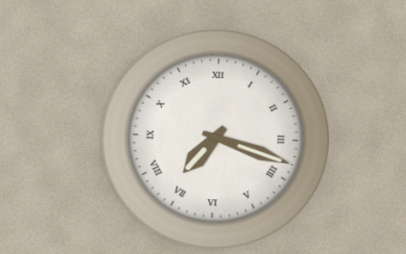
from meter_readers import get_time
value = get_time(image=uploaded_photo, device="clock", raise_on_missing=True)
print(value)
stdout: 7:18
